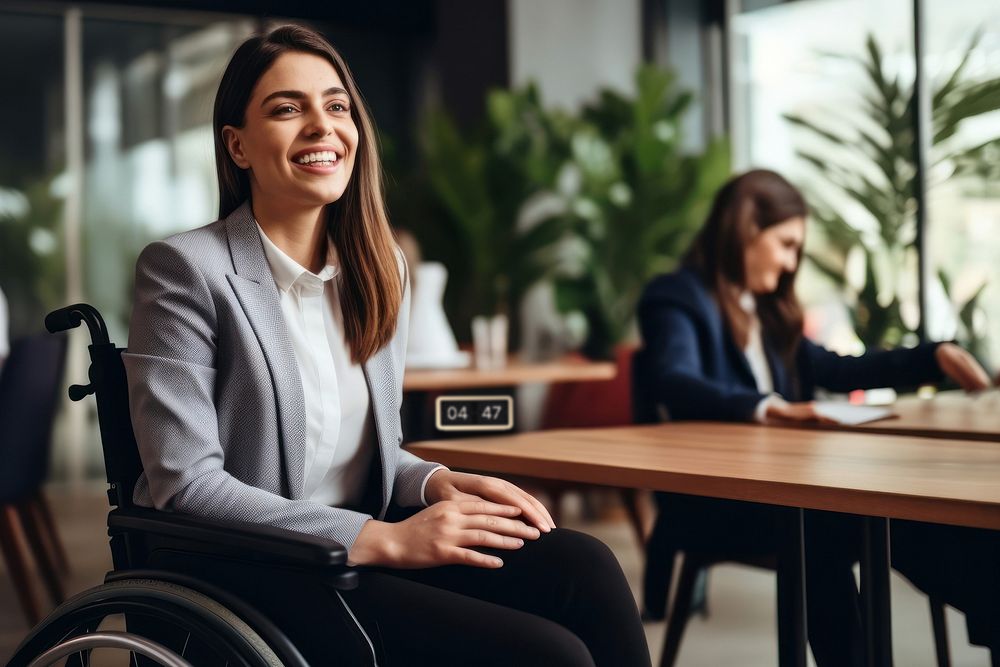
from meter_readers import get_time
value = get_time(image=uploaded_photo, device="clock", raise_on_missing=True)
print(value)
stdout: 4:47
